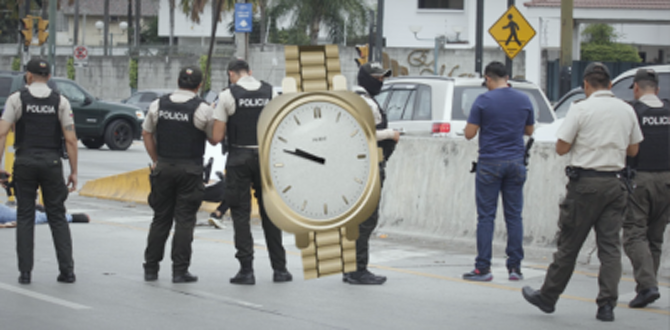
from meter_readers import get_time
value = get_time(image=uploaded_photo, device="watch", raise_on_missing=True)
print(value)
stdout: 9:48
